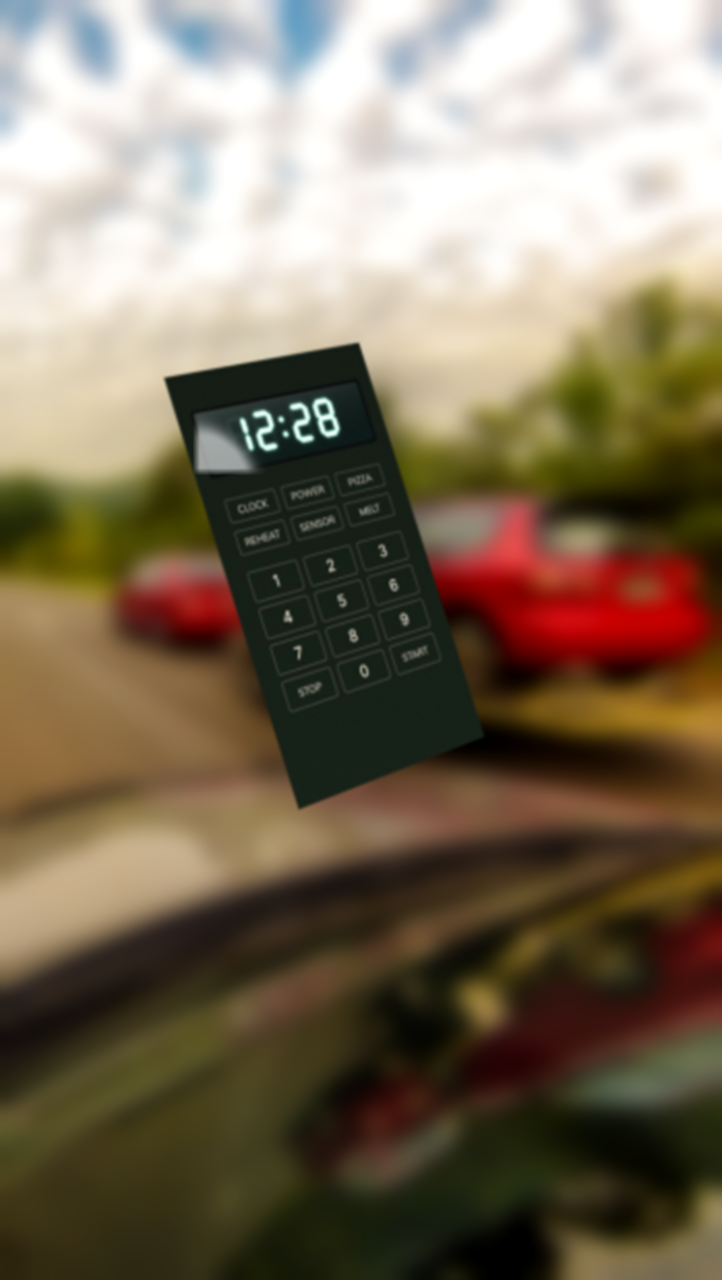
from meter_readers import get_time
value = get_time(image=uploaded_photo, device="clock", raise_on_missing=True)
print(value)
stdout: 12:28
